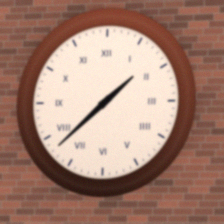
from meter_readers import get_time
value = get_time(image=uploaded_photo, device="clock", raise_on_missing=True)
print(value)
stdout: 1:38
